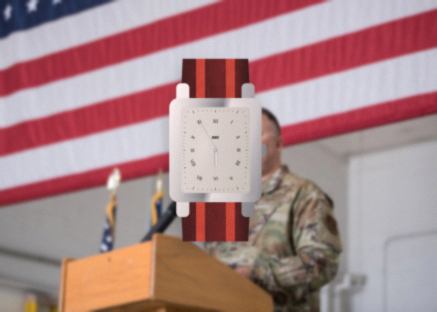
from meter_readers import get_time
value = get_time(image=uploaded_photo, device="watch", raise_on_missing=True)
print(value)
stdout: 5:55
